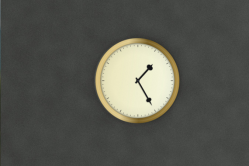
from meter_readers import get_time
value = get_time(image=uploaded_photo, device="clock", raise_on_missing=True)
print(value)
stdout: 1:25
